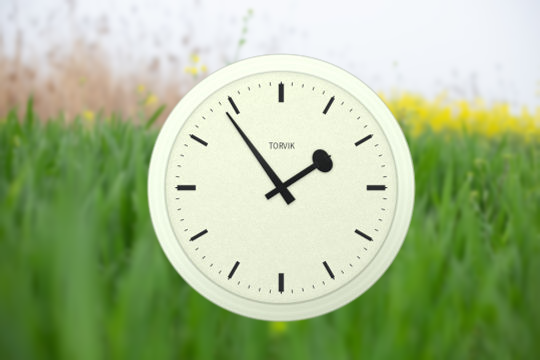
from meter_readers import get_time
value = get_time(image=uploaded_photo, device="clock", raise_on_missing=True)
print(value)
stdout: 1:54
